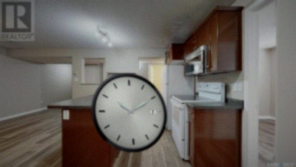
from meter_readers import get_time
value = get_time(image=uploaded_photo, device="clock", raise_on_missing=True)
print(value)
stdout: 10:10
